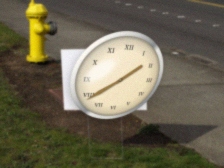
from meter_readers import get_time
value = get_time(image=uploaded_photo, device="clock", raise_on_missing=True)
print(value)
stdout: 1:39
